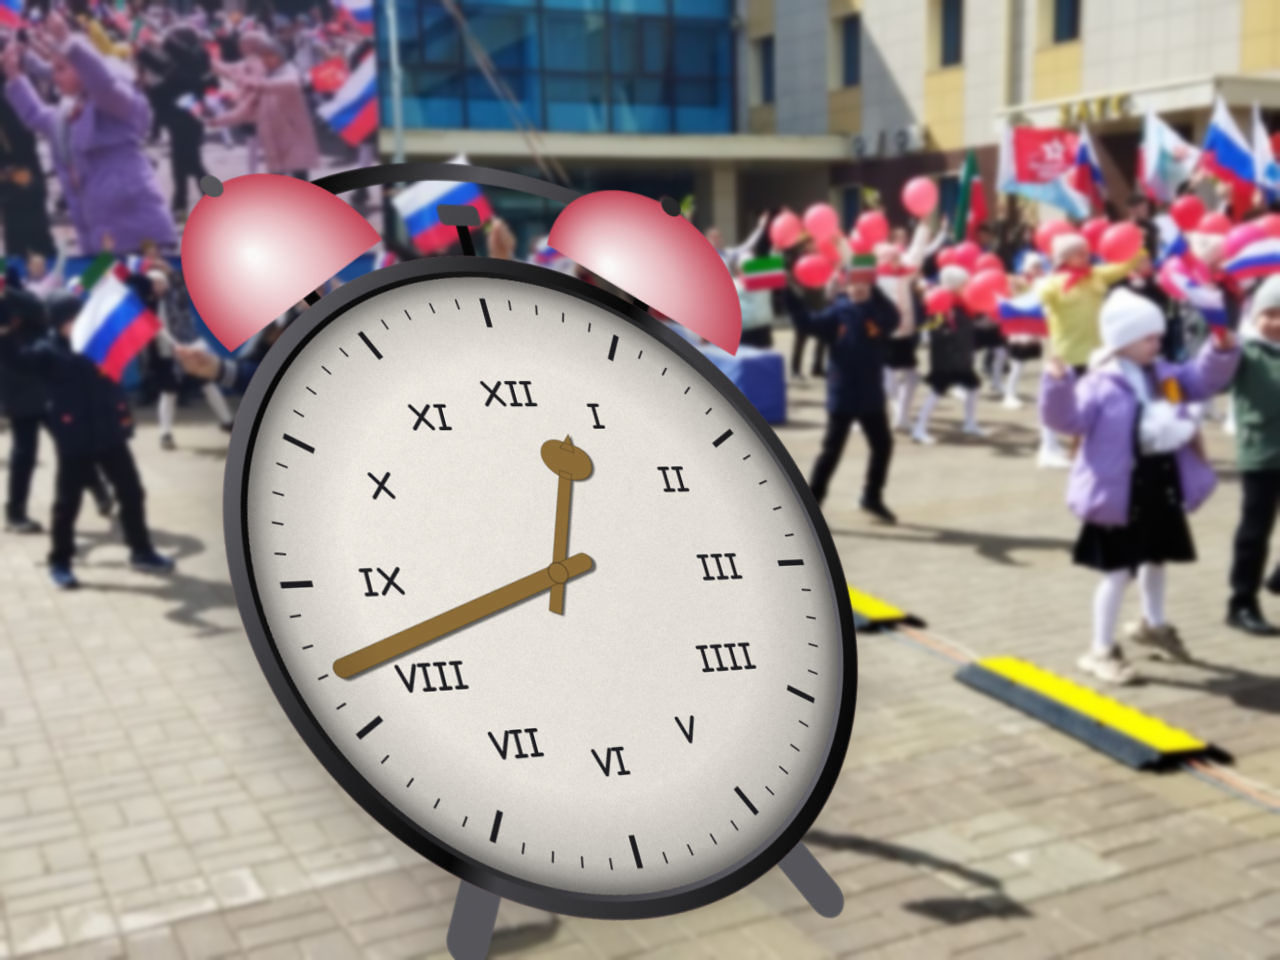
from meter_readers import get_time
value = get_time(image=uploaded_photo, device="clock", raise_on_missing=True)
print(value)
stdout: 12:42
